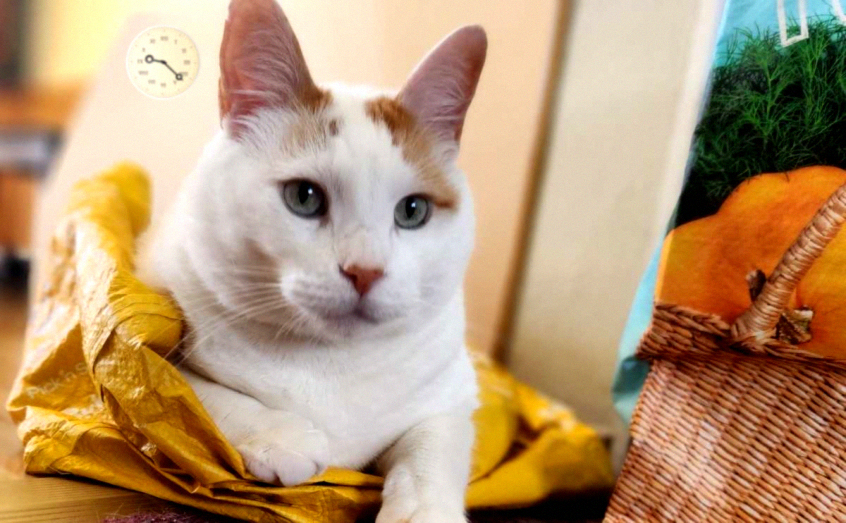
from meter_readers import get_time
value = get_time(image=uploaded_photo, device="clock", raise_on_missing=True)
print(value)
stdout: 9:22
